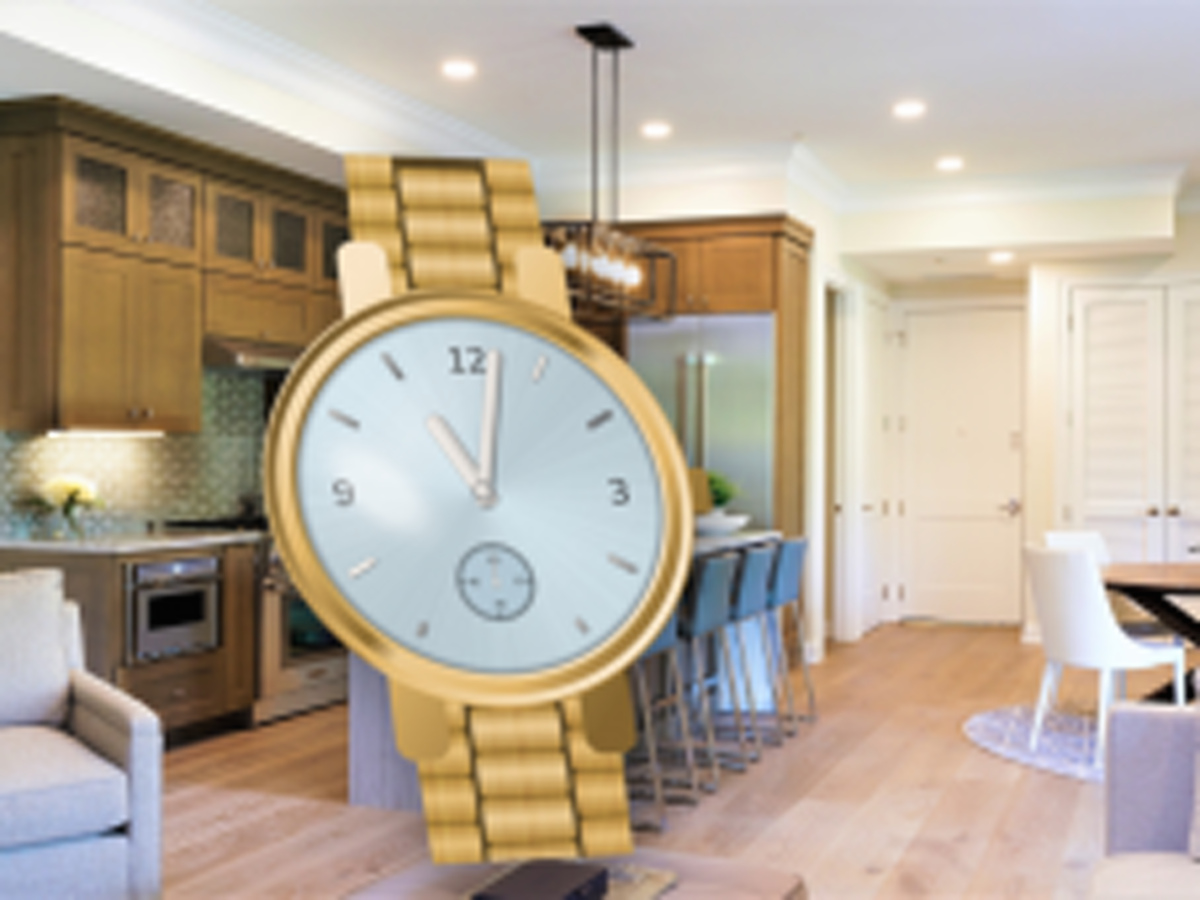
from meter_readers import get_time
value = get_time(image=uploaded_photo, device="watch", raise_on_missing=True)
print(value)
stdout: 11:02
